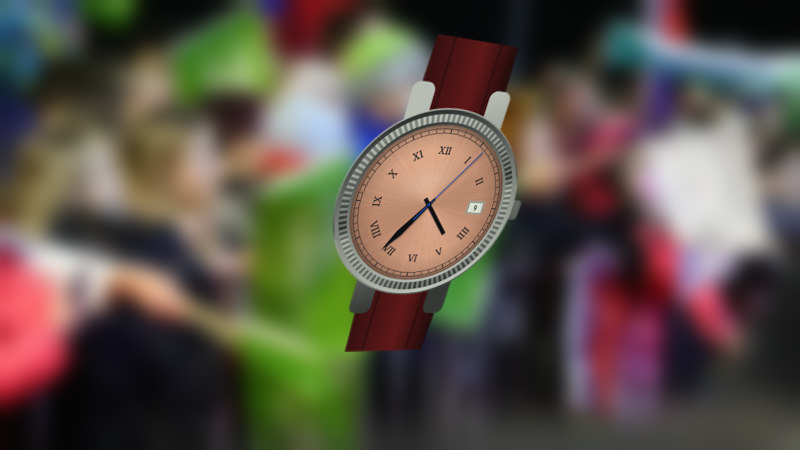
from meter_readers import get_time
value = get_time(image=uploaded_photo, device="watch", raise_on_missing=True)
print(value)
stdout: 4:36:06
